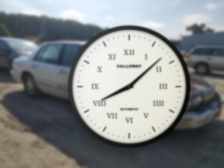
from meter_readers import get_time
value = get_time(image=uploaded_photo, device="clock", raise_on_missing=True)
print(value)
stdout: 8:08
